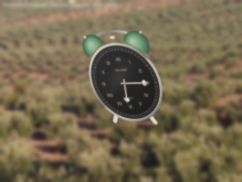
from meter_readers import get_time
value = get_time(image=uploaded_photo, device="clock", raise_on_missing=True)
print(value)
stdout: 6:15
